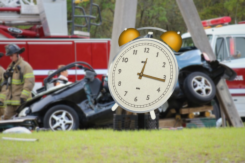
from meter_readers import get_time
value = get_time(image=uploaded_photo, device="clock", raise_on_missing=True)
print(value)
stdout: 12:16
